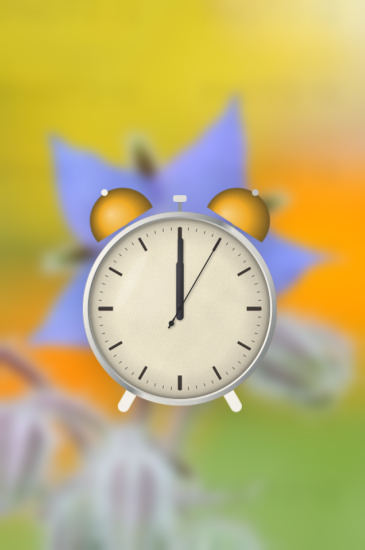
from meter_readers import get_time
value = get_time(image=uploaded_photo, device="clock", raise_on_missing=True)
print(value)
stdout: 12:00:05
